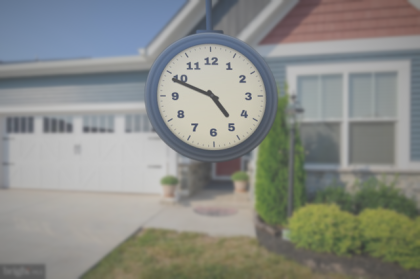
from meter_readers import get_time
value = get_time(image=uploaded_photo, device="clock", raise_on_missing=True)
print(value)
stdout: 4:49
